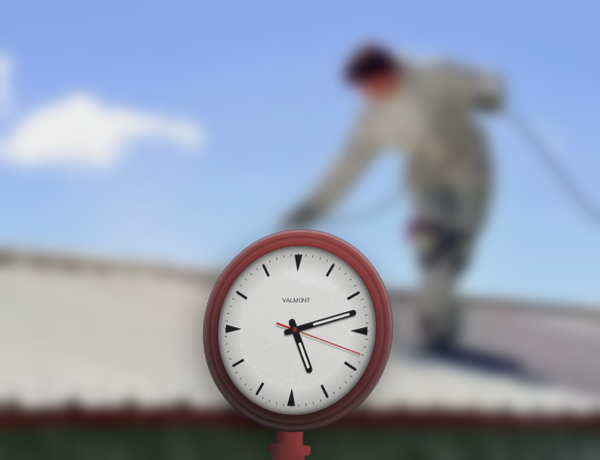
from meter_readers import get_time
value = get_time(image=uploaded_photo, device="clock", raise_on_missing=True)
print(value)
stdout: 5:12:18
